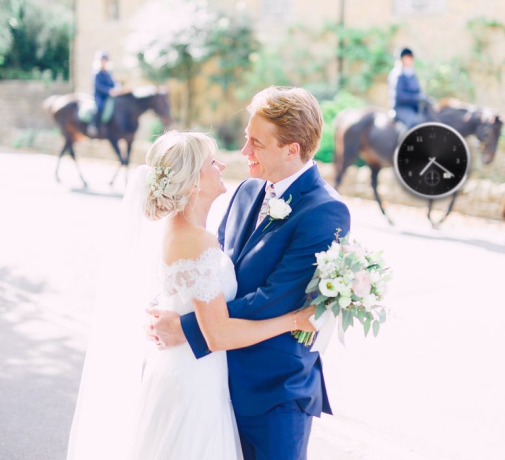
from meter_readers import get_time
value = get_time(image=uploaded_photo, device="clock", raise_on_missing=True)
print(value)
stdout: 7:21
